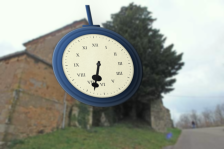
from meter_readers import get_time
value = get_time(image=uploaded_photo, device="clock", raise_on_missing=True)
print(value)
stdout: 6:33
